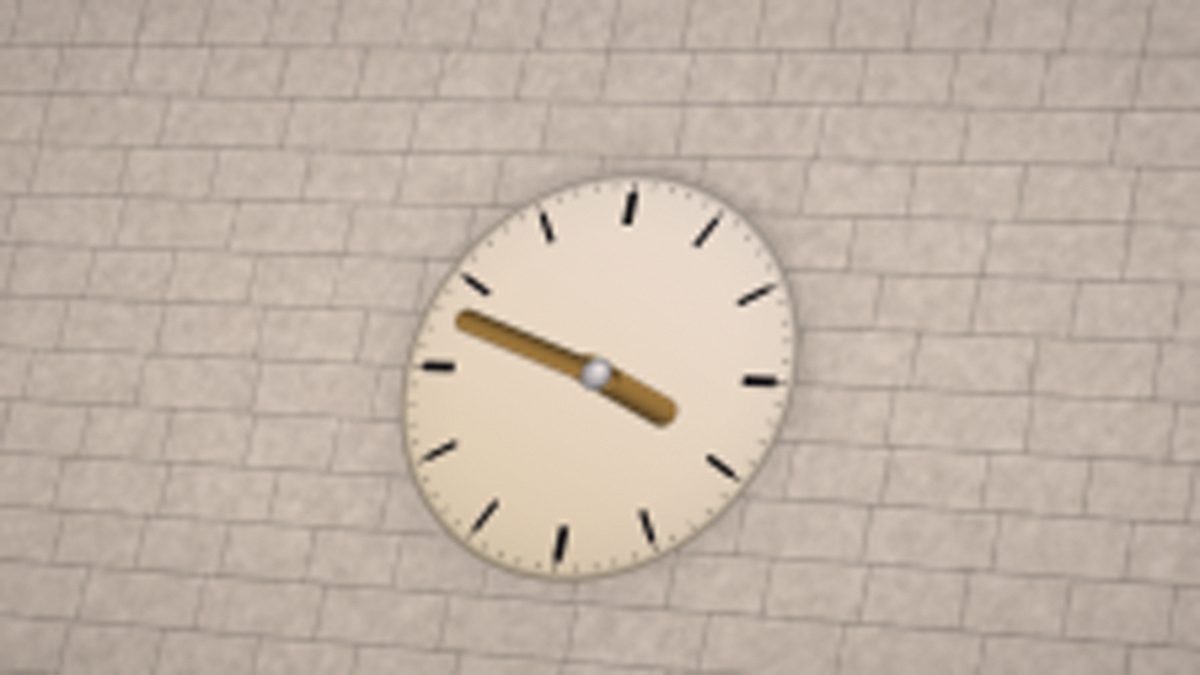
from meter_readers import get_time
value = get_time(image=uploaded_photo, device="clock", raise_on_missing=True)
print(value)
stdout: 3:48
